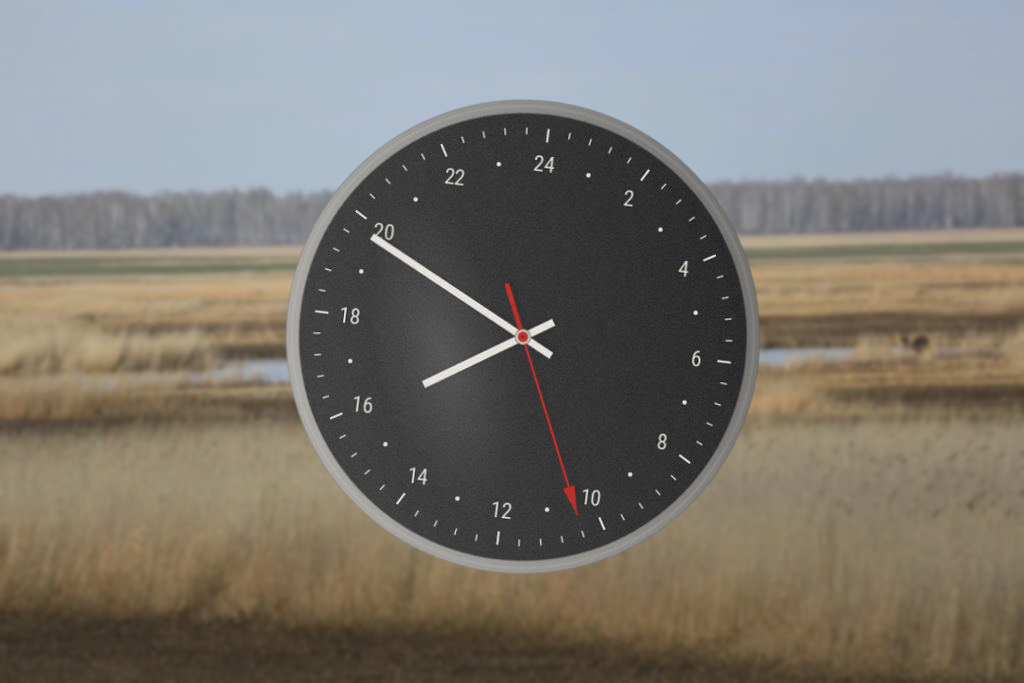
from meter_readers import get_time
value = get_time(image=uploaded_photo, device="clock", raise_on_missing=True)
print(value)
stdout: 15:49:26
